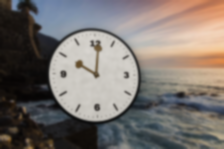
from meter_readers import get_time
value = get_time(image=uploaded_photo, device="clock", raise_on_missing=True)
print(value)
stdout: 10:01
